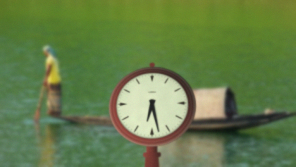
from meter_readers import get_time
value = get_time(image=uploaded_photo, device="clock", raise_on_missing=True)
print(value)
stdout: 6:28
